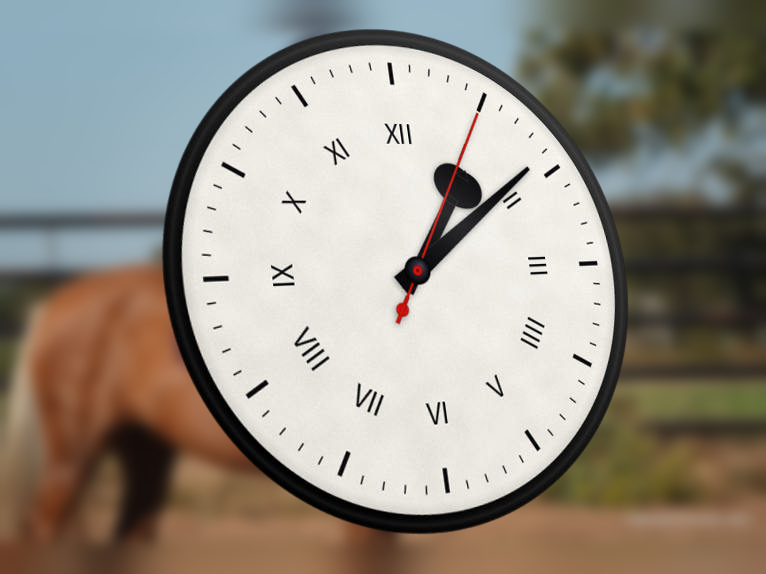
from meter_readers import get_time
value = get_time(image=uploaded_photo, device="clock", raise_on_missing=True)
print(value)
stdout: 1:09:05
